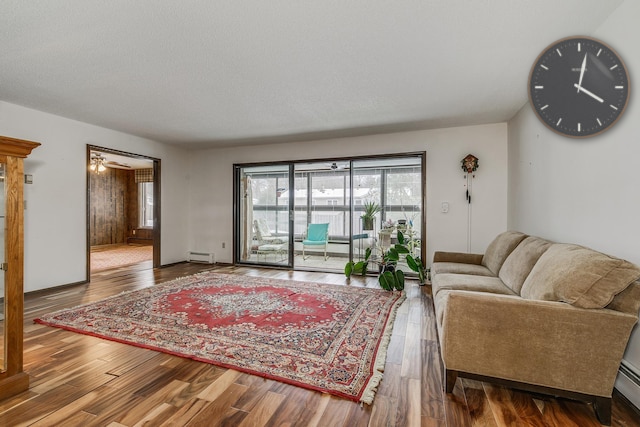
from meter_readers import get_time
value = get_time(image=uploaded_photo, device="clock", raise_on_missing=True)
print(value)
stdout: 4:02
